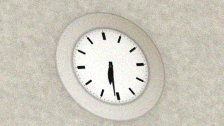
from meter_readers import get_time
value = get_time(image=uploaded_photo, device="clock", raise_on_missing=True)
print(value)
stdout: 6:31
